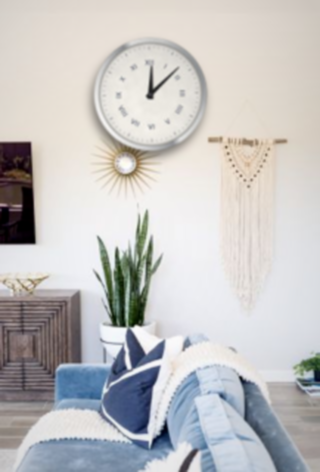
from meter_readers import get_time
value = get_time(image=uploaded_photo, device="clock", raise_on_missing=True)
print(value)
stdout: 12:08
